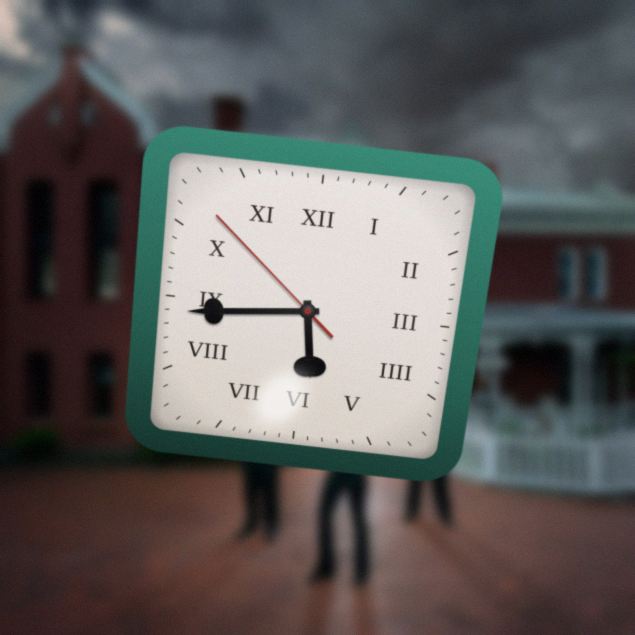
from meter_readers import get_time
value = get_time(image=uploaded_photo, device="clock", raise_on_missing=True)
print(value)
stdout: 5:43:52
